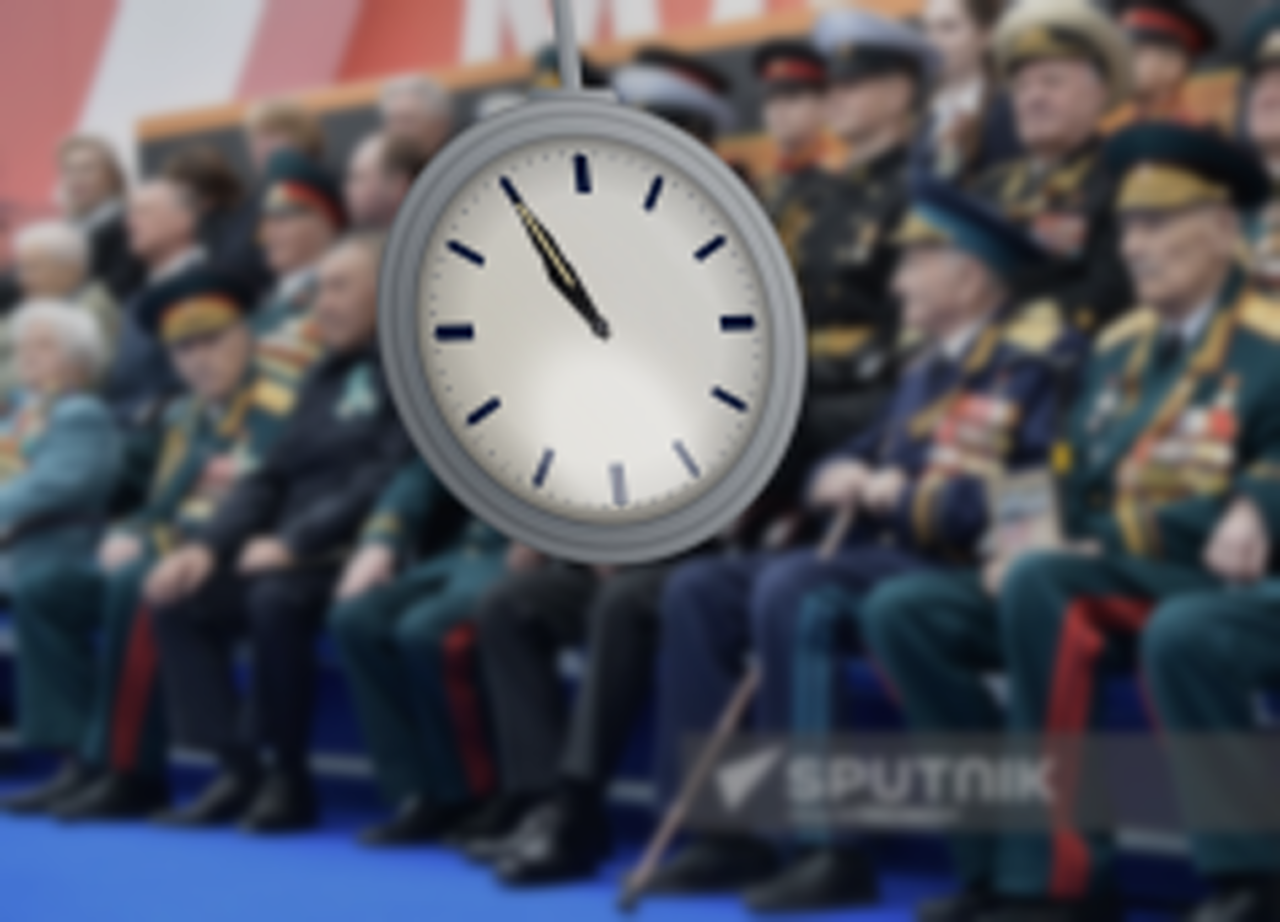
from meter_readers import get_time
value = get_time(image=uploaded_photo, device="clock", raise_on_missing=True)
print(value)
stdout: 10:55
